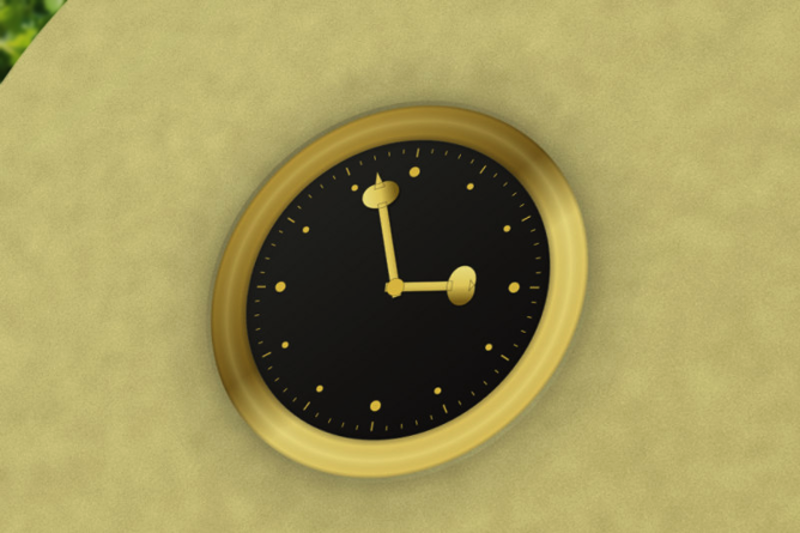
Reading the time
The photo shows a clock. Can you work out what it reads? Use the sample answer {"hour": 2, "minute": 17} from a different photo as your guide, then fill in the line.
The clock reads {"hour": 2, "minute": 57}
